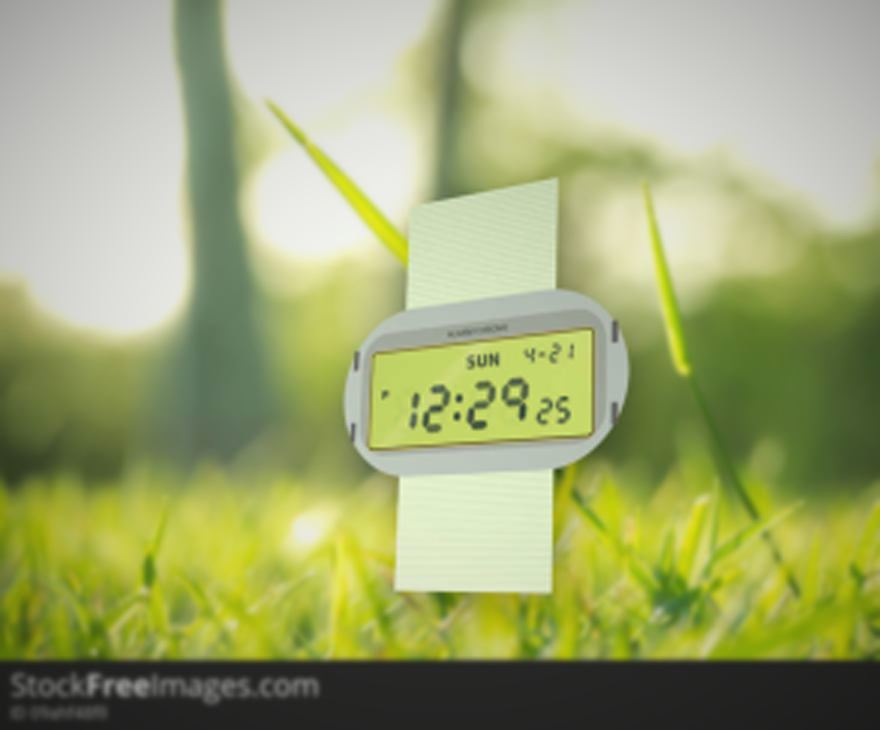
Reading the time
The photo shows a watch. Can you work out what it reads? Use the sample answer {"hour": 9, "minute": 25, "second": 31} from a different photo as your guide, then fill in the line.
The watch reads {"hour": 12, "minute": 29, "second": 25}
